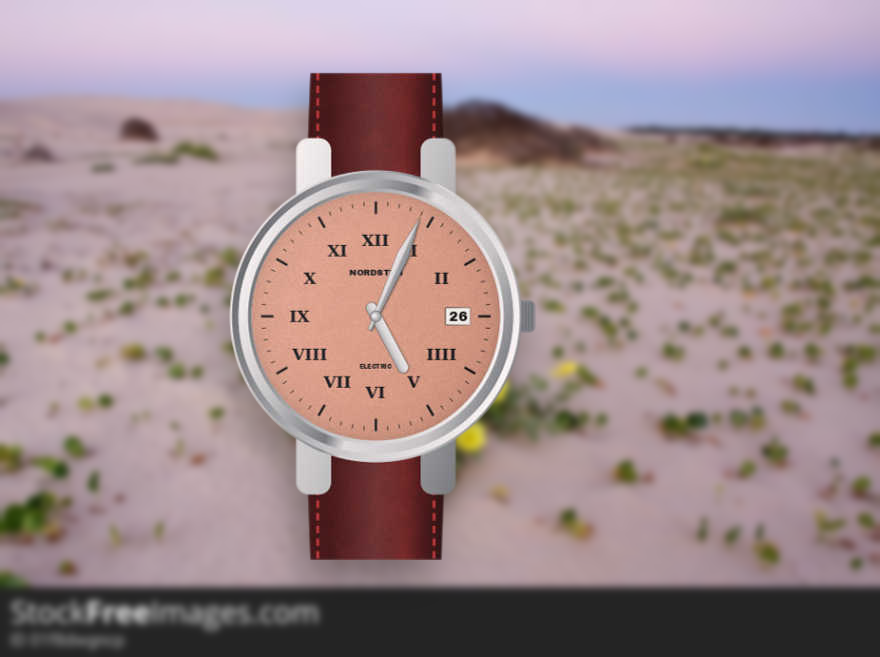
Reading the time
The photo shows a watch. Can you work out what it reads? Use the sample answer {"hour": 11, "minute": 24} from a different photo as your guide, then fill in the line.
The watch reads {"hour": 5, "minute": 4}
